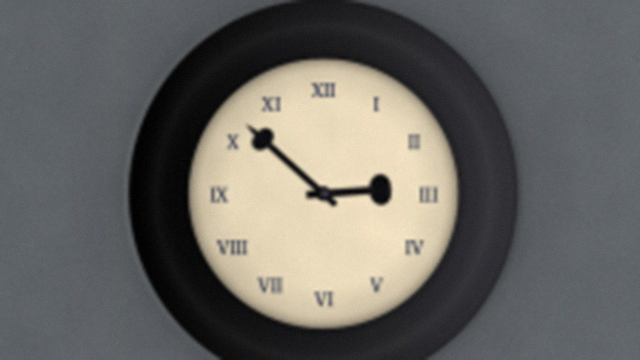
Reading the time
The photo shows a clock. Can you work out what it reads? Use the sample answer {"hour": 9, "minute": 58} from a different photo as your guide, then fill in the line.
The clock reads {"hour": 2, "minute": 52}
